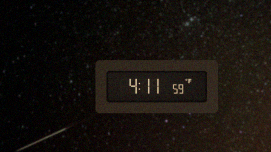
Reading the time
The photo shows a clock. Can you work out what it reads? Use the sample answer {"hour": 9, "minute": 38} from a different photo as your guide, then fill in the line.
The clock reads {"hour": 4, "minute": 11}
